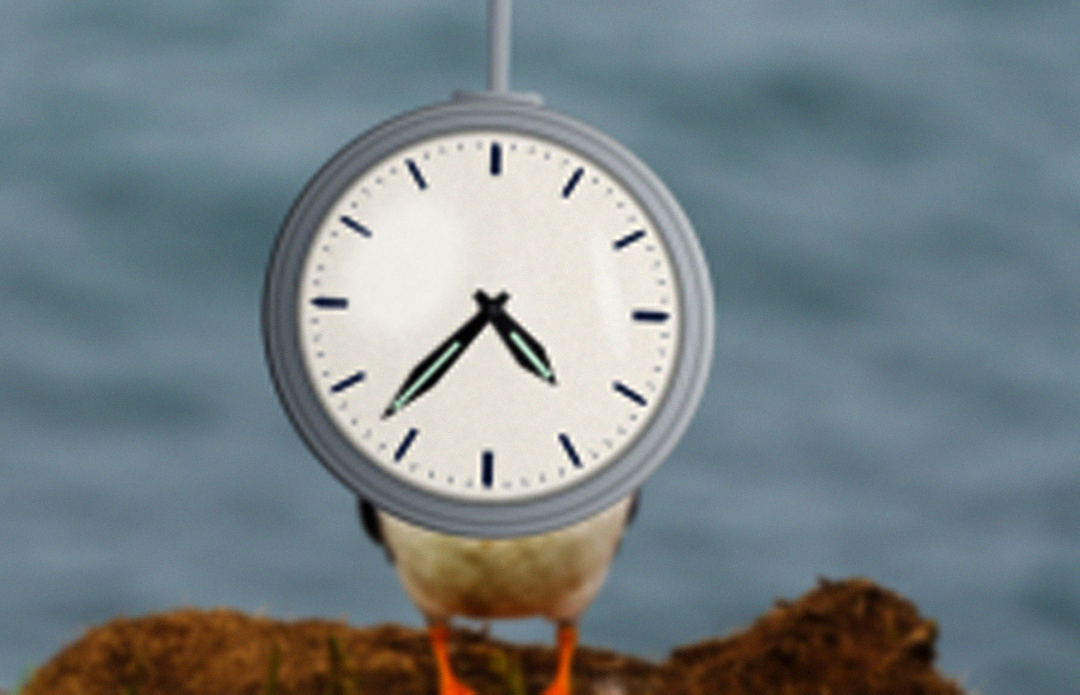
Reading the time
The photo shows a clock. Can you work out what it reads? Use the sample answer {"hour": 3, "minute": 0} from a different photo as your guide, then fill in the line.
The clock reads {"hour": 4, "minute": 37}
